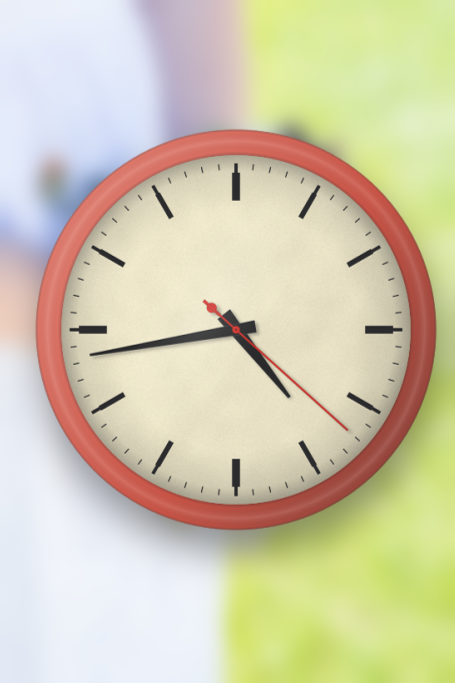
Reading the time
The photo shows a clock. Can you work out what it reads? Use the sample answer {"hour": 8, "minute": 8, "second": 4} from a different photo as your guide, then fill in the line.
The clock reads {"hour": 4, "minute": 43, "second": 22}
